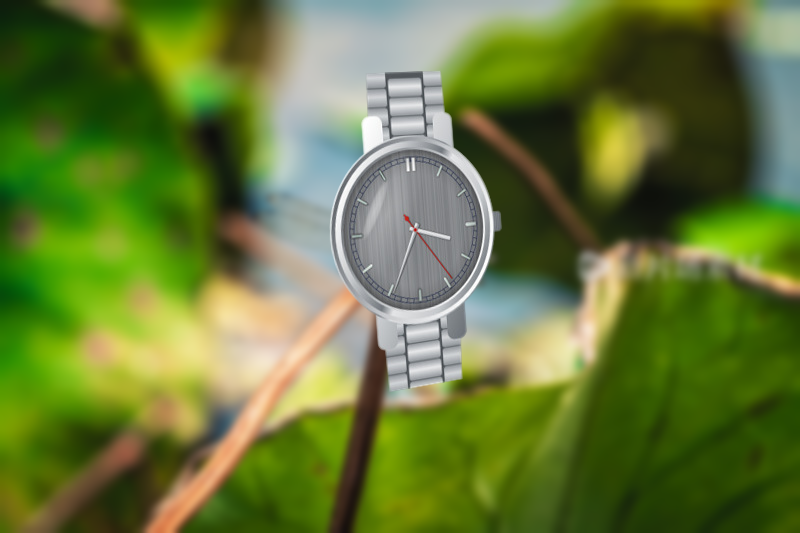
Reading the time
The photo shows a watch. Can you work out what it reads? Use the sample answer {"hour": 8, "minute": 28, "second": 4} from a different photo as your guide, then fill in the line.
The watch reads {"hour": 3, "minute": 34, "second": 24}
